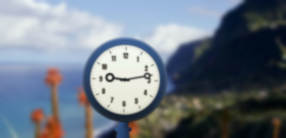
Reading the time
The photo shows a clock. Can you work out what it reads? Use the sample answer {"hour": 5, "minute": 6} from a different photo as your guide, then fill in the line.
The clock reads {"hour": 9, "minute": 13}
